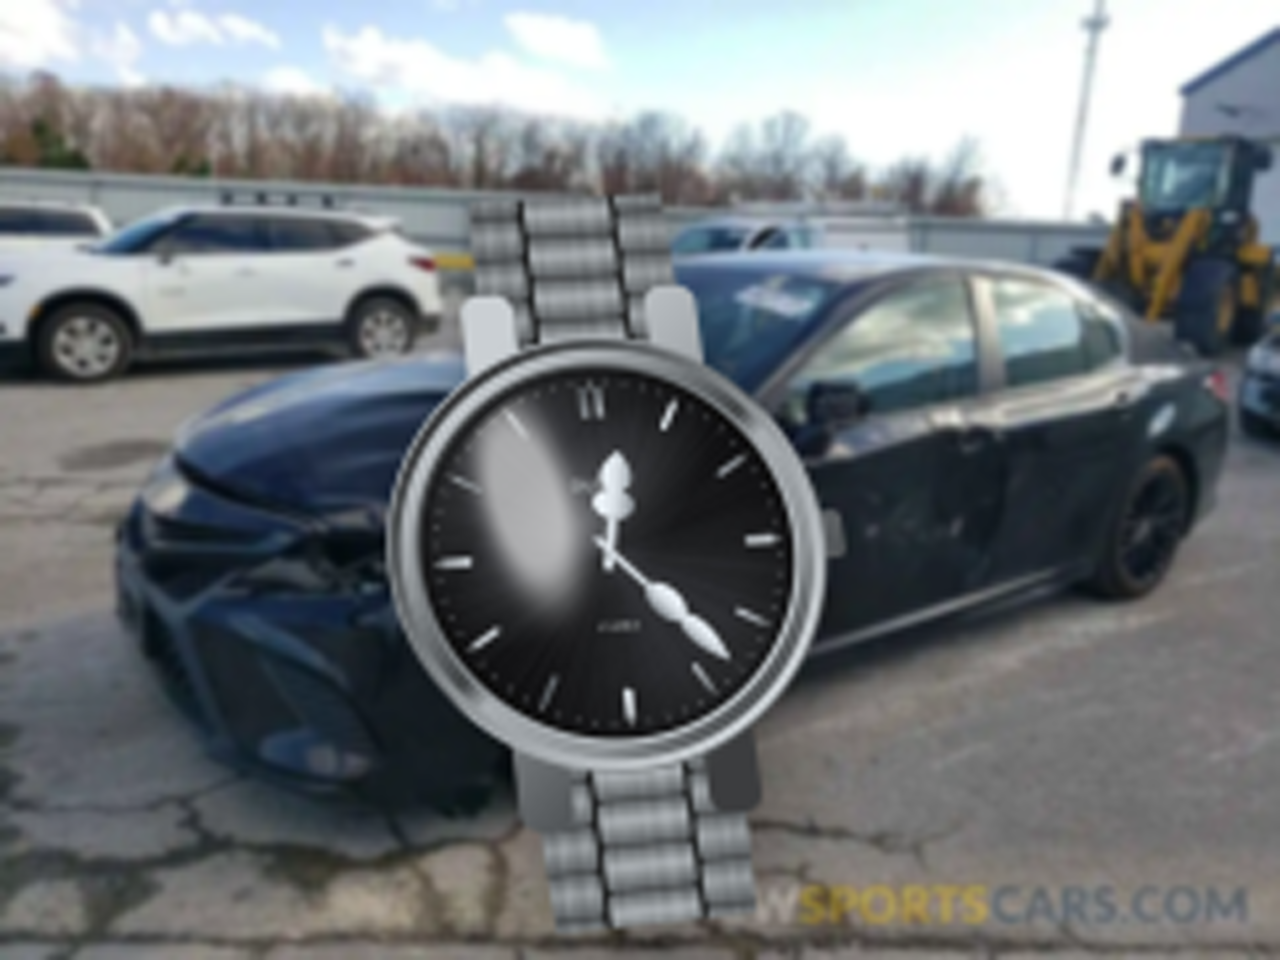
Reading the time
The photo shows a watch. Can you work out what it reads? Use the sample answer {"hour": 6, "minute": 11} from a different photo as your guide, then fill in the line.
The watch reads {"hour": 12, "minute": 23}
